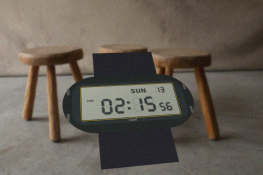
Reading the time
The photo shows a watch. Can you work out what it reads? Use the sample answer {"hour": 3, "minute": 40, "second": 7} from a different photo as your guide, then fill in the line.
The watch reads {"hour": 2, "minute": 15, "second": 56}
